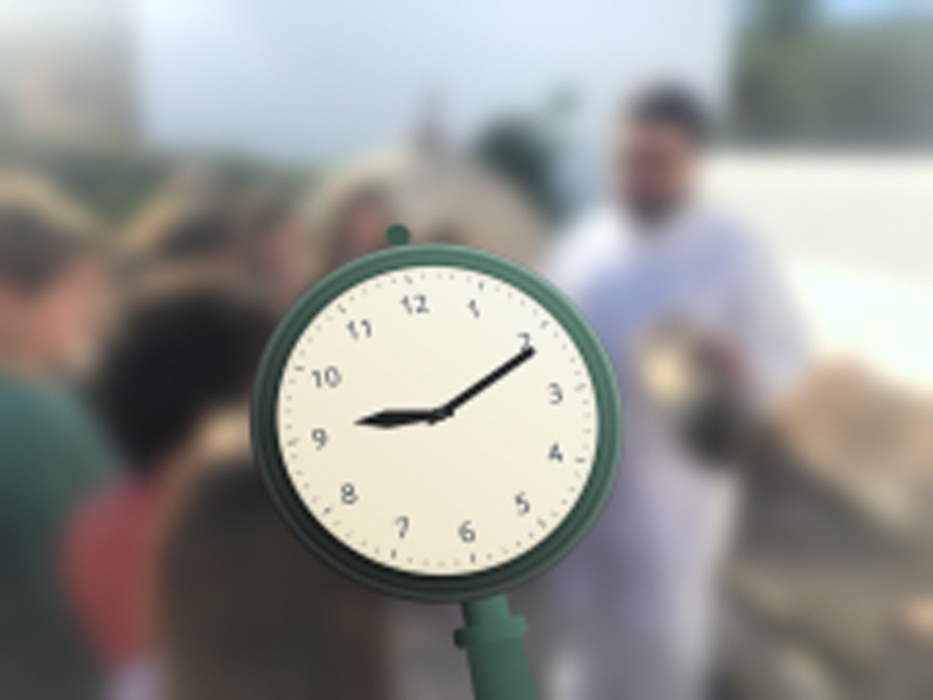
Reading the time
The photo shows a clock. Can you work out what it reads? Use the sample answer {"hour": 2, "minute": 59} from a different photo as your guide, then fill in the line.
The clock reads {"hour": 9, "minute": 11}
